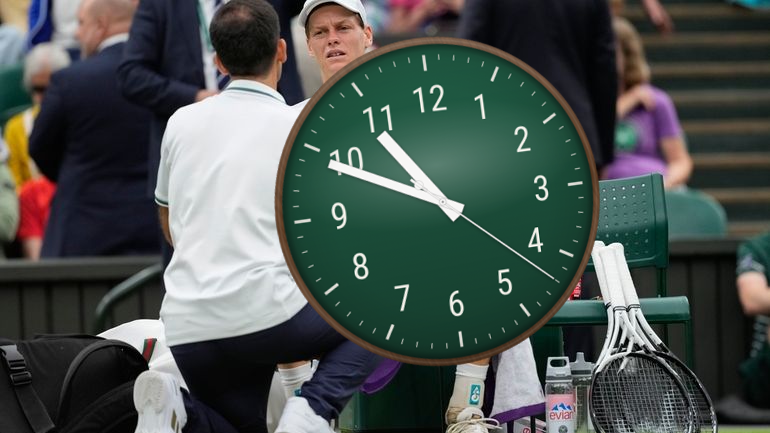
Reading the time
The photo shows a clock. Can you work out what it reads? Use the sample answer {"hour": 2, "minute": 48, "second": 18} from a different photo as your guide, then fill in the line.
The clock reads {"hour": 10, "minute": 49, "second": 22}
